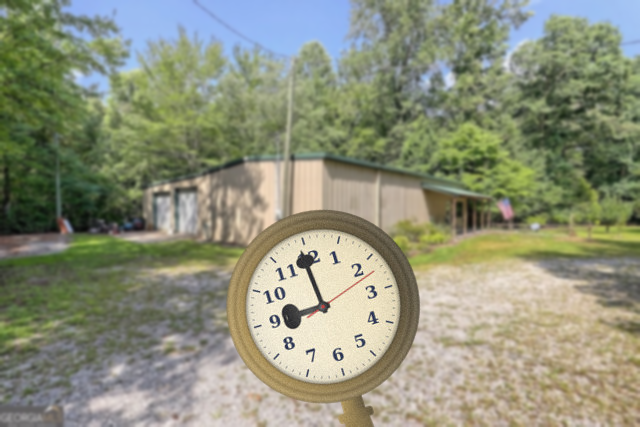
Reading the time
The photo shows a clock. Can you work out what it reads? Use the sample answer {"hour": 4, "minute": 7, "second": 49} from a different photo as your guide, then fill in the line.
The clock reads {"hour": 8, "minute": 59, "second": 12}
